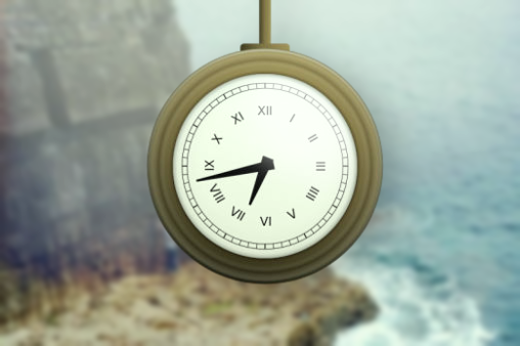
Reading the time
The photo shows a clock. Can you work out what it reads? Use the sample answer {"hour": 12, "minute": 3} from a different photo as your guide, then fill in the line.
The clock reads {"hour": 6, "minute": 43}
